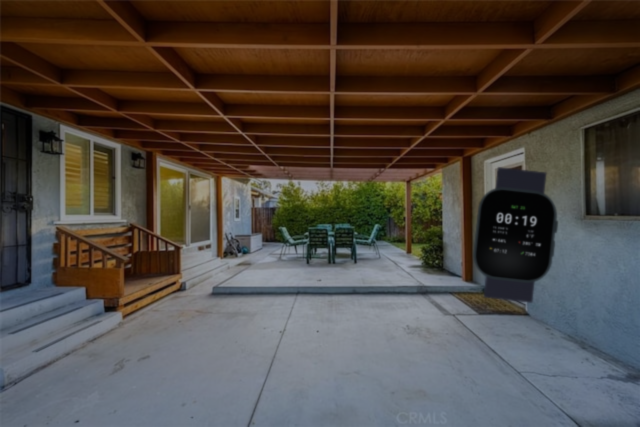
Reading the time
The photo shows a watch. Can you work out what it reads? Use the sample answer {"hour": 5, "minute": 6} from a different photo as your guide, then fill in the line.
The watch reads {"hour": 0, "minute": 19}
